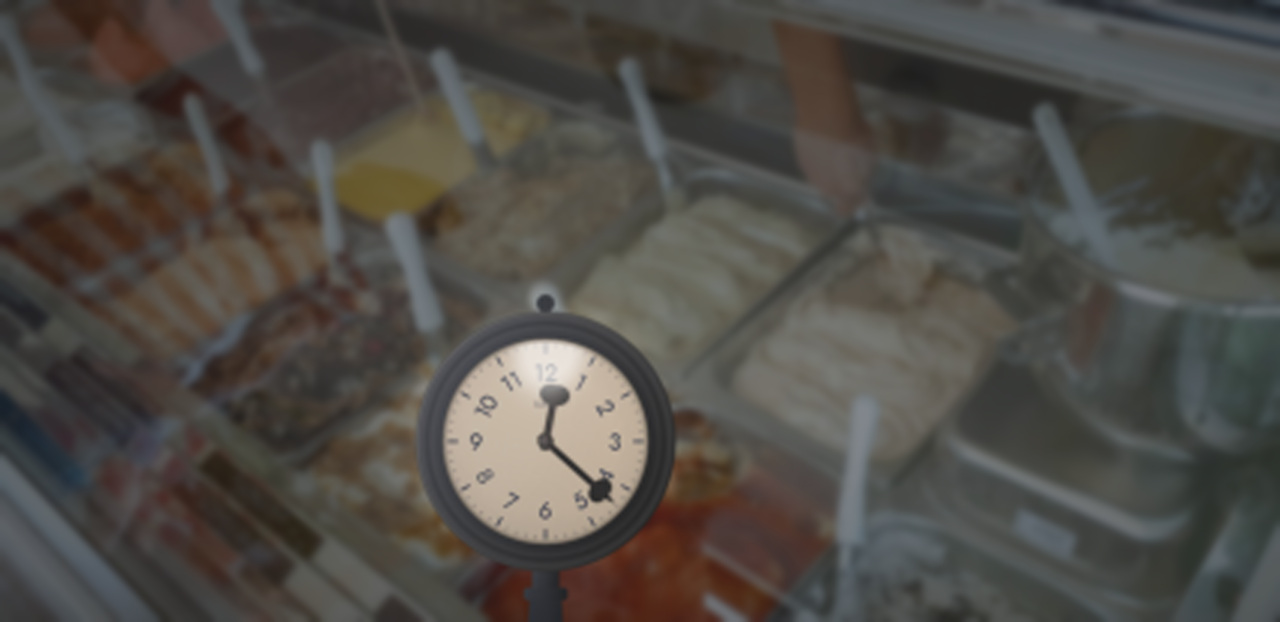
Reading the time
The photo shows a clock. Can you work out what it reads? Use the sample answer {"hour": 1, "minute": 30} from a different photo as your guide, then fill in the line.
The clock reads {"hour": 12, "minute": 22}
